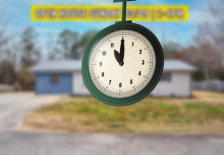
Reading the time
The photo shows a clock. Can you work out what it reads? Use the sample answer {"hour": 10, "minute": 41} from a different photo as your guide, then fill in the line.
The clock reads {"hour": 11, "minute": 0}
